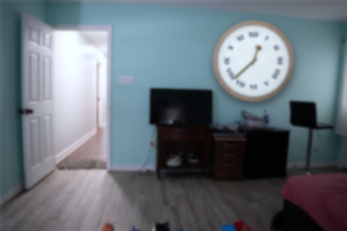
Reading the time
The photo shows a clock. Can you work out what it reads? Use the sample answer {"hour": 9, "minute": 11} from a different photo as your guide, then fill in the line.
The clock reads {"hour": 12, "minute": 38}
